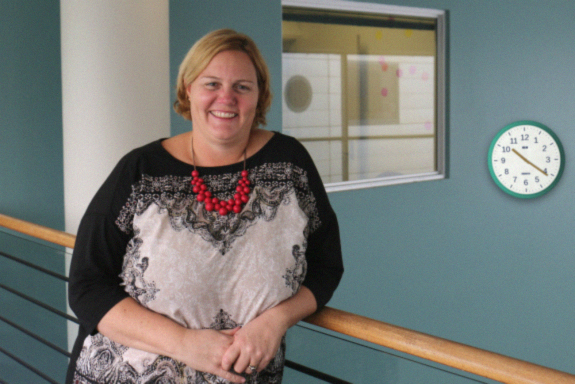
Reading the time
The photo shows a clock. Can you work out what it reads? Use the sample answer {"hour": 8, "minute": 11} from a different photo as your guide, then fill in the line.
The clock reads {"hour": 10, "minute": 21}
